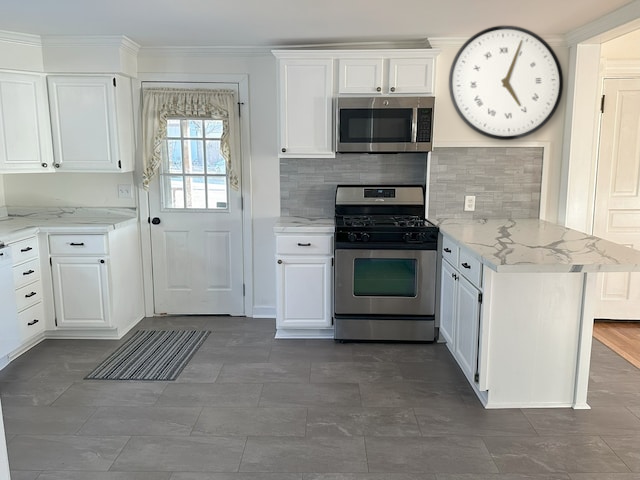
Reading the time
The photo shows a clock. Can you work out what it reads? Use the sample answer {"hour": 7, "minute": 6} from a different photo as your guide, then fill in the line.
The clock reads {"hour": 5, "minute": 4}
